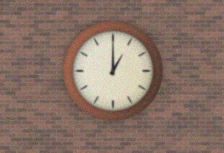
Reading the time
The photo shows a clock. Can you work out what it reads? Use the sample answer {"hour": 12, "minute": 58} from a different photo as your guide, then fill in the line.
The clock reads {"hour": 1, "minute": 0}
